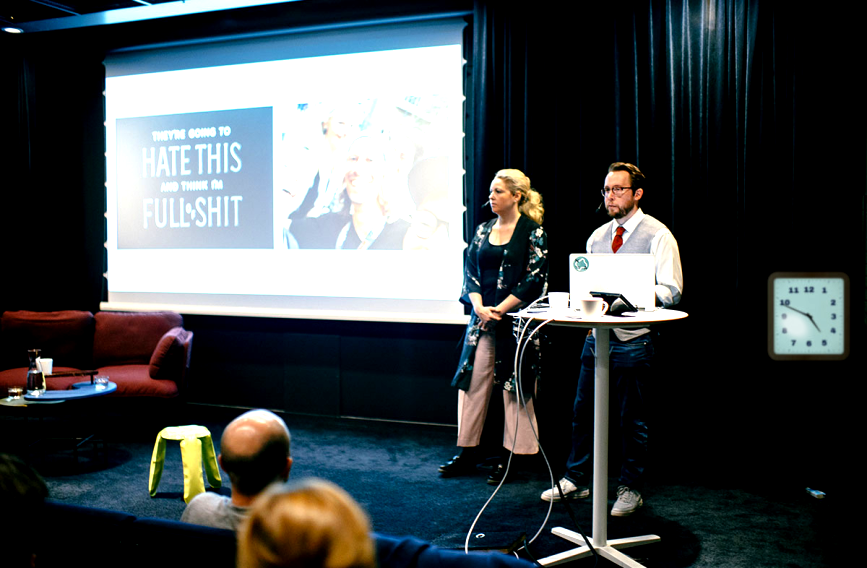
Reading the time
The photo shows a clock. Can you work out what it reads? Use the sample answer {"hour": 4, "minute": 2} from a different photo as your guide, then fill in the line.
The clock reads {"hour": 4, "minute": 49}
